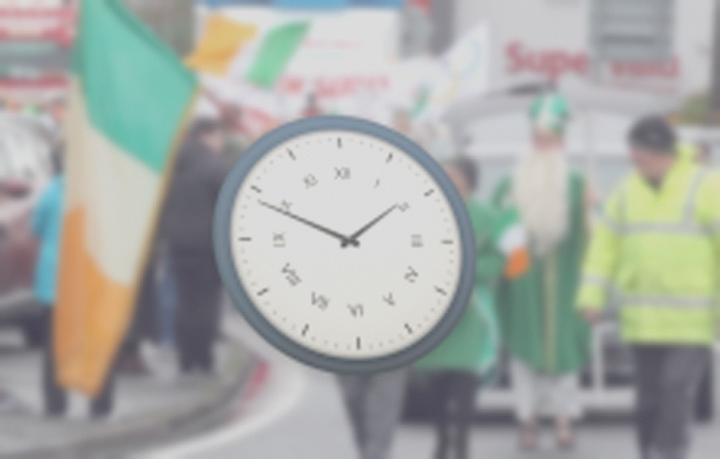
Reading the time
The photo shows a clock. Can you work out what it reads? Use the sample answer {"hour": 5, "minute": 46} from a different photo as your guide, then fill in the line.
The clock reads {"hour": 1, "minute": 49}
